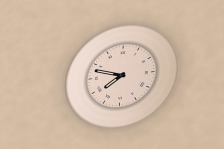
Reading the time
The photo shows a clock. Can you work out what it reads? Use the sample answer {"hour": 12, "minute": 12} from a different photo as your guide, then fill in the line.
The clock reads {"hour": 7, "minute": 48}
